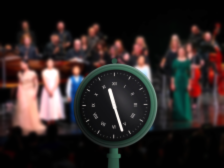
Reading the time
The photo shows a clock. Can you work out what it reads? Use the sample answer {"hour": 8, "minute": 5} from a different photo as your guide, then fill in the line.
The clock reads {"hour": 11, "minute": 27}
